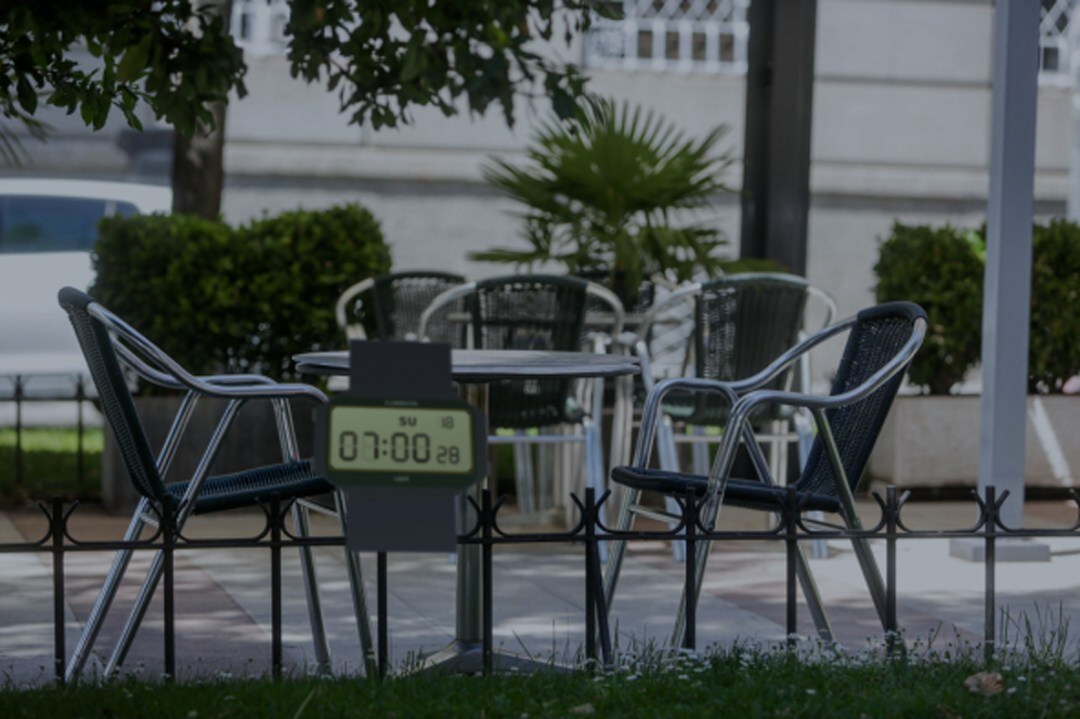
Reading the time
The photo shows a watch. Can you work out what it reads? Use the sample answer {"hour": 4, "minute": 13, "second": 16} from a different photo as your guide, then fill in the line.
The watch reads {"hour": 7, "minute": 0, "second": 28}
